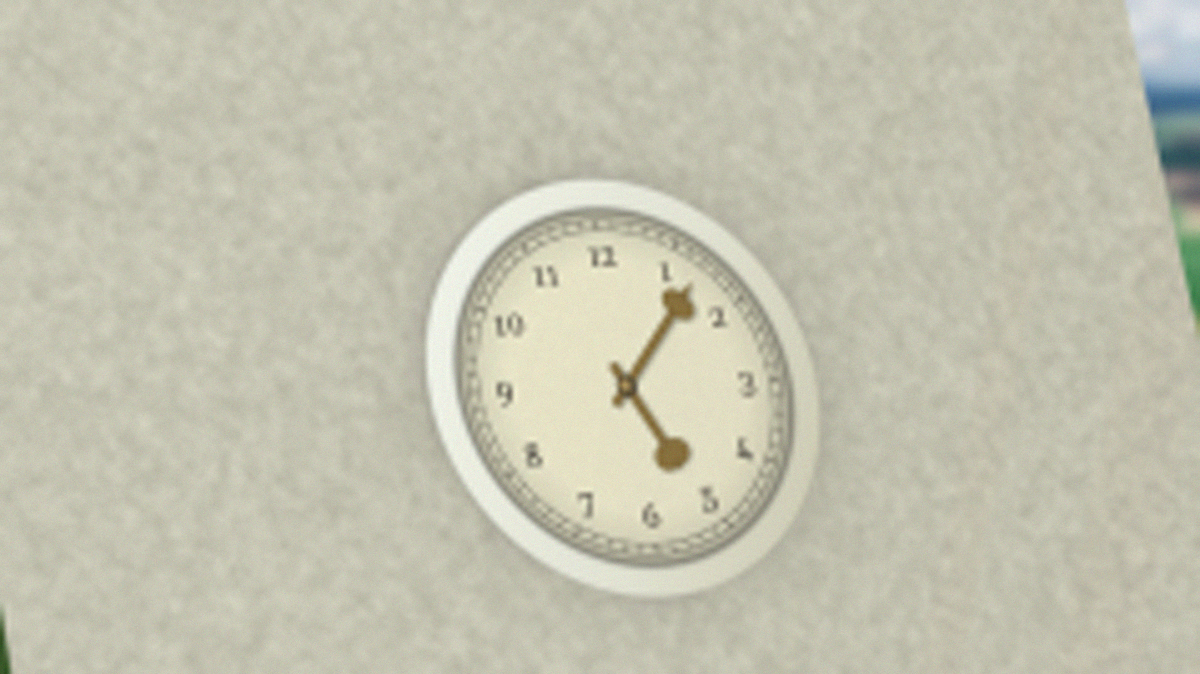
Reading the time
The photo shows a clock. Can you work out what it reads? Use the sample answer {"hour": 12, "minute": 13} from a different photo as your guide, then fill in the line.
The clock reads {"hour": 5, "minute": 7}
